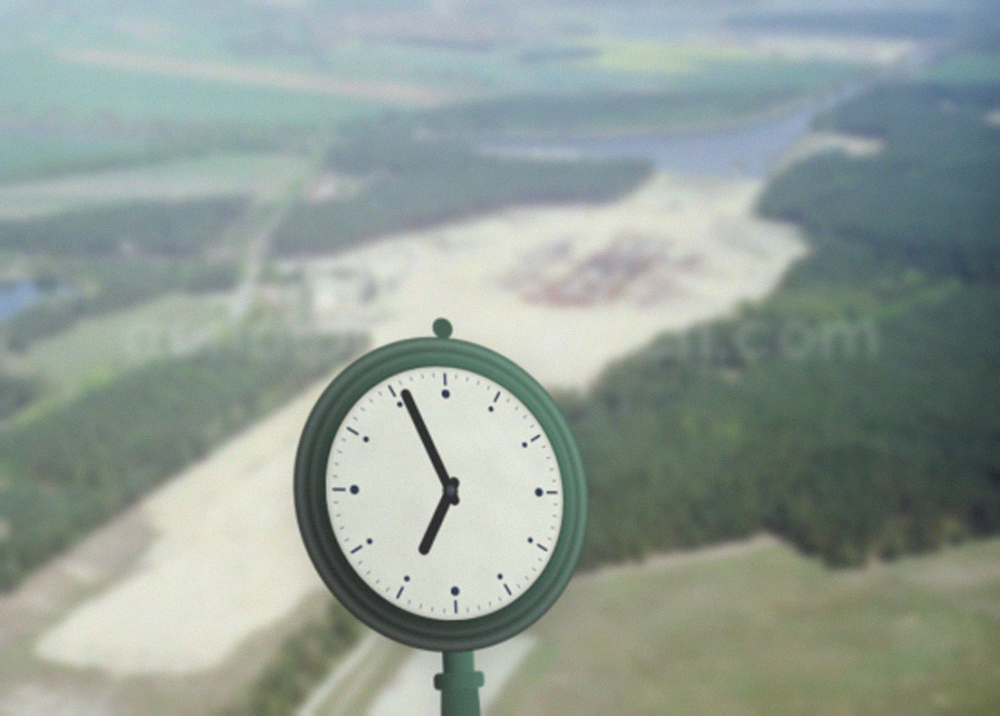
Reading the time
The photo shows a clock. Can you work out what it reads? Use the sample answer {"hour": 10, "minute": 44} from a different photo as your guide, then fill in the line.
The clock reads {"hour": 6, "minute": 56}
